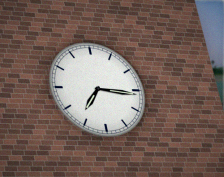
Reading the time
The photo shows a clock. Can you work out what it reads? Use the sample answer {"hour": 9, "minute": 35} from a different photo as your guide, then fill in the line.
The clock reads {"hour": 7, "minute": 16}
